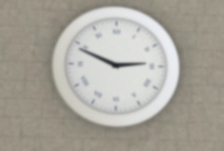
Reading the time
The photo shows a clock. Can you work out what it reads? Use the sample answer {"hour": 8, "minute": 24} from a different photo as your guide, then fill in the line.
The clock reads {"hour": 2, "minute": 49}
